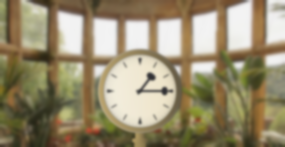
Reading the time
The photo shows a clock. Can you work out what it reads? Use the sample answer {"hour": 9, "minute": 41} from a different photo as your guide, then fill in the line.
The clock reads {"hour": 1, "minute": 15}
